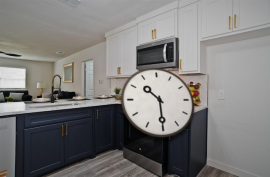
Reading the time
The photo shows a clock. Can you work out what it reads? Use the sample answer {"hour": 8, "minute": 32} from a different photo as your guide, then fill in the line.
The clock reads {"hour": 10, "minute": 30}
